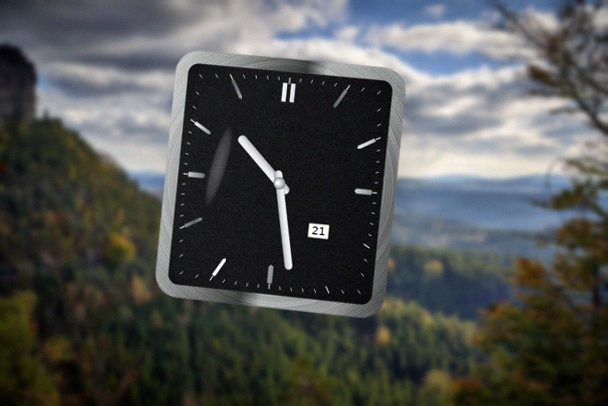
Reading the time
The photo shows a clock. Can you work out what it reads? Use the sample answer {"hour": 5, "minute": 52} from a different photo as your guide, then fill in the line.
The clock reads {"hour": 10, "minute": 28}
